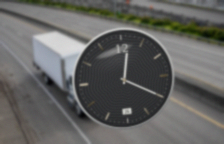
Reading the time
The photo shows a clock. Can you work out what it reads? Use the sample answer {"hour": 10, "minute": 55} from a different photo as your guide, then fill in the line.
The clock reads {"hour": 12, "minute": 20}
